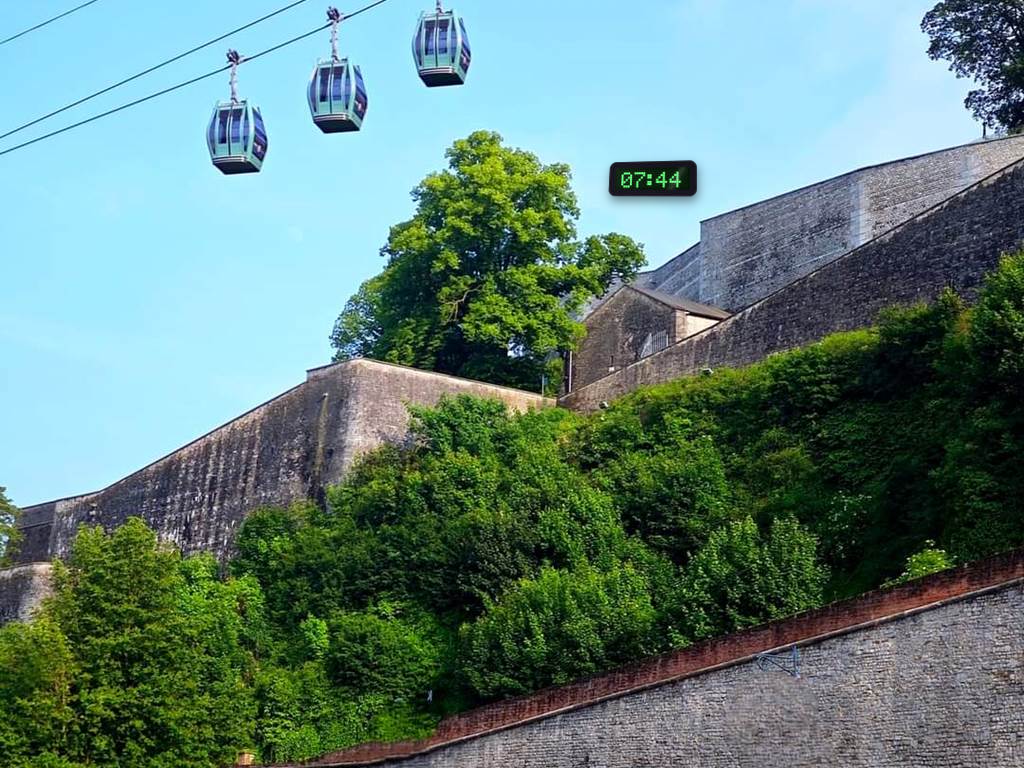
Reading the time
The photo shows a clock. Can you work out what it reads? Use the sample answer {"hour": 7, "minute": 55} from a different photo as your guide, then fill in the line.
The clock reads {"hour": 7, "minute": 44}
